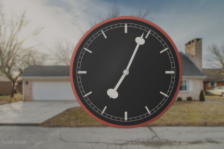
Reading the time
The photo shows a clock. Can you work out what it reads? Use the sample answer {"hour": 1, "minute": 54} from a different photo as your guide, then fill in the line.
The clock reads {"hour": 7, "minute": 4}
